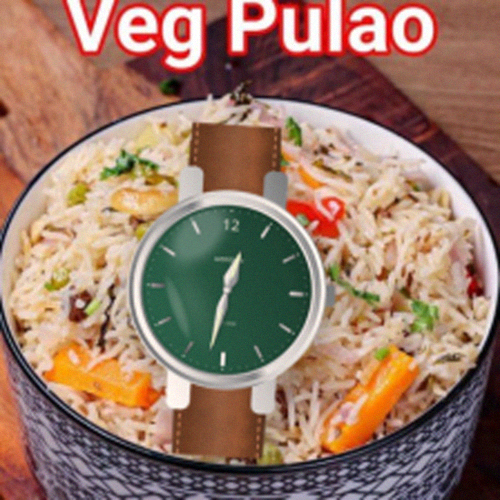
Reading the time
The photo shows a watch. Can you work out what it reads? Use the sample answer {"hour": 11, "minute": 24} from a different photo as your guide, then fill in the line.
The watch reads {"hour": 12, "minute": 32}
